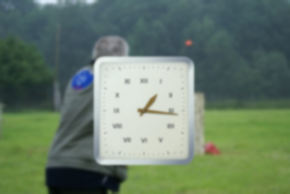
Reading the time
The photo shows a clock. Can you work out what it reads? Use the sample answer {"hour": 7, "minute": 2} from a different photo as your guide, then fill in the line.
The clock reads {"hour": 1, "minute": 16}
